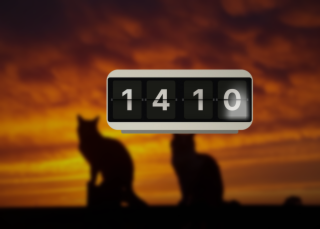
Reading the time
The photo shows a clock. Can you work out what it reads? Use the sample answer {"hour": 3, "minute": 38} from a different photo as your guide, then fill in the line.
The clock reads {"hour": 14, "minute": 10}
